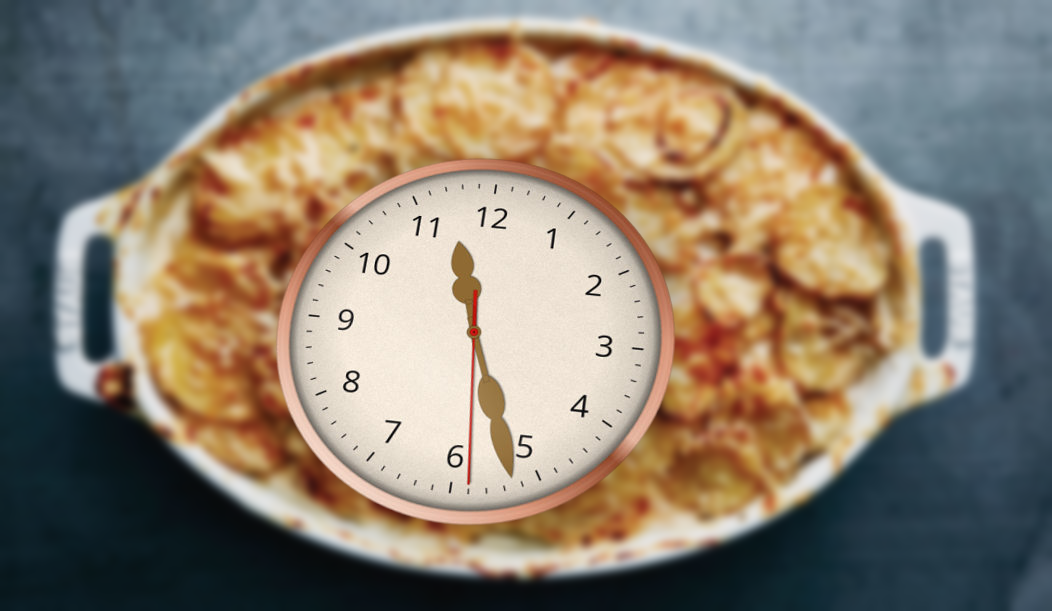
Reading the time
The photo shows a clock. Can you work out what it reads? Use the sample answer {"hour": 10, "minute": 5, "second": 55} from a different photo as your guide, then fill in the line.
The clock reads {"hour": 11, "minute": 26, "second": 29}
